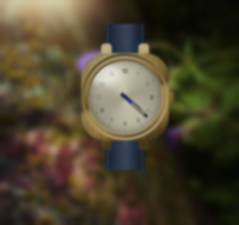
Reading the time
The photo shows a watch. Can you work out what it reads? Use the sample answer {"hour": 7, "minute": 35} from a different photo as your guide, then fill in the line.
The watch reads {"hour": 4, "minute": 22}
